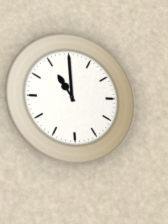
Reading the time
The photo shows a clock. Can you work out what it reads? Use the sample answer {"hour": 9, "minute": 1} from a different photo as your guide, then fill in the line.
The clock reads {"hour": 11, "minute": 0}
